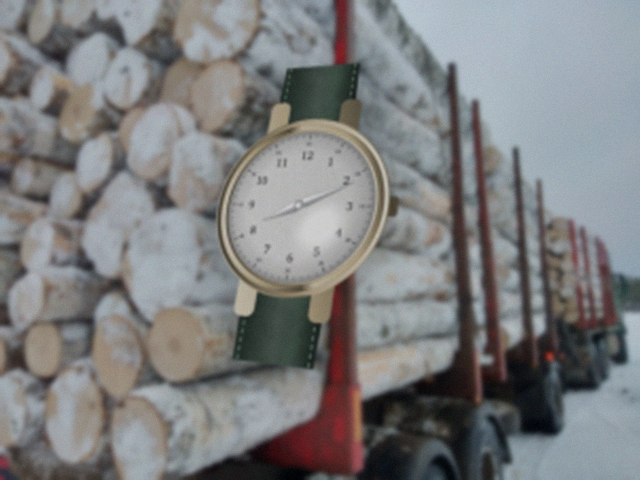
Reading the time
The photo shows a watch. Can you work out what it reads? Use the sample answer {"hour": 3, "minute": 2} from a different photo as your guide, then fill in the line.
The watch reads {"hour": 8, "minute": 11}
